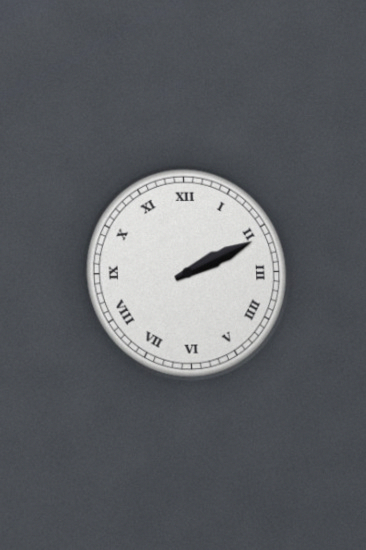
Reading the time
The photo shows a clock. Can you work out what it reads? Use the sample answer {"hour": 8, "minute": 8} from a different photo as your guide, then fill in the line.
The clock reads {"hour": 2, "minute": 11}
